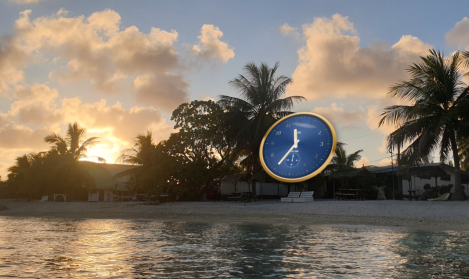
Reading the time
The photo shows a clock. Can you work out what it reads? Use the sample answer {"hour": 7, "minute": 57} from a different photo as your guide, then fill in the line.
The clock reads {"hour": 11, "minute": 35}
